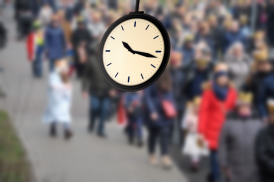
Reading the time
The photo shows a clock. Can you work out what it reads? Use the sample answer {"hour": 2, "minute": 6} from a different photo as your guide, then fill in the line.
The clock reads {"hour": 10, "minute": 17}
